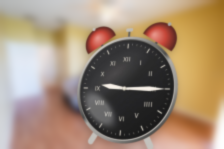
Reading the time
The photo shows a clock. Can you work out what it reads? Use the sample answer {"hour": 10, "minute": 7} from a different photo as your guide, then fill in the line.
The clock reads {"hour": 9, "minute": 15}
